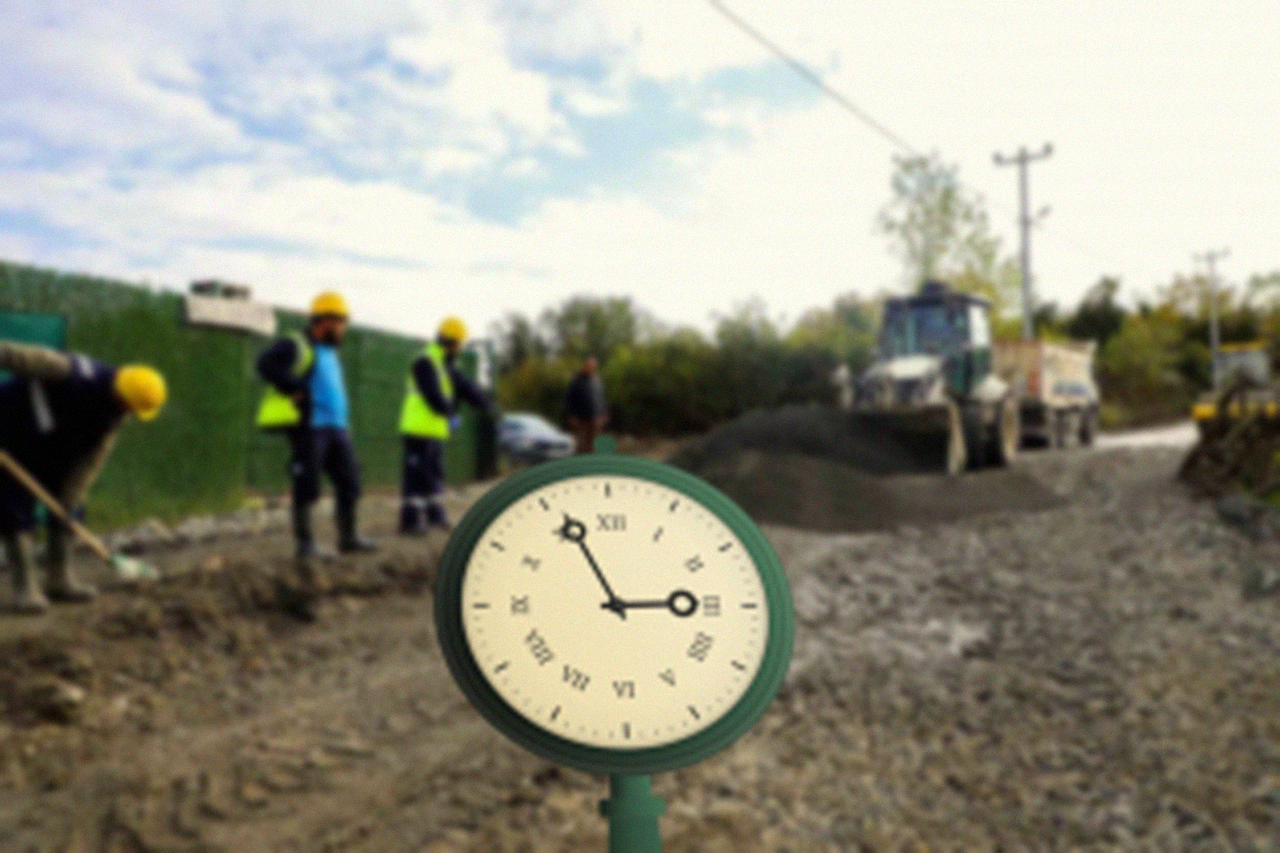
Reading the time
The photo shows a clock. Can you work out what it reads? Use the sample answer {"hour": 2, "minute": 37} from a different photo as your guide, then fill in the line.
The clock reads {"hour": 2, "minute": 56}
